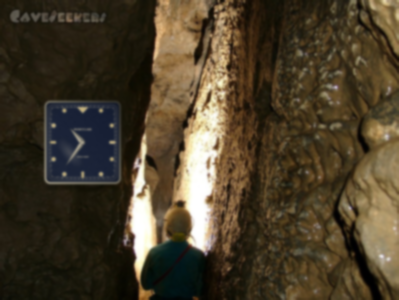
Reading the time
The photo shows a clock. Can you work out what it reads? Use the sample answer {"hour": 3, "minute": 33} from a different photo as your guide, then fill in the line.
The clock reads {"hour": 10, "minute": 36}
